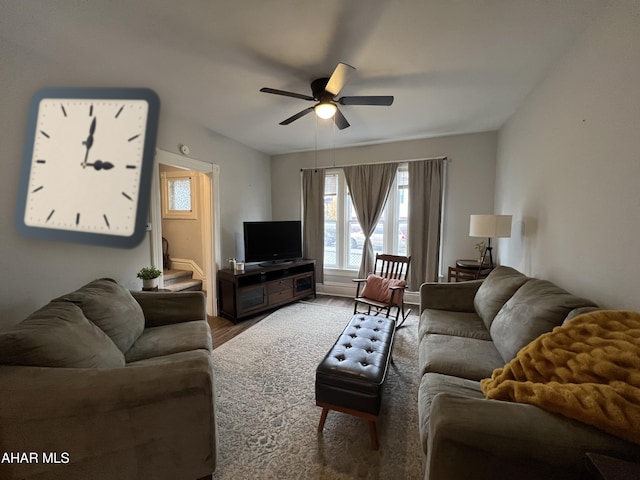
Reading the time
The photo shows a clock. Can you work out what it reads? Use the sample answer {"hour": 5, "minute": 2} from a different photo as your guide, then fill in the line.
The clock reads {"hour": 3, "minute": 1}
